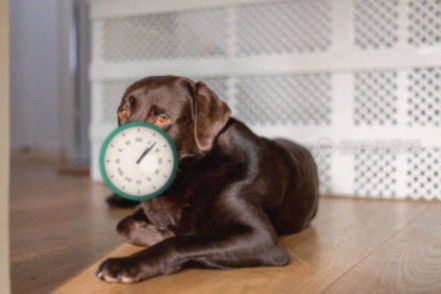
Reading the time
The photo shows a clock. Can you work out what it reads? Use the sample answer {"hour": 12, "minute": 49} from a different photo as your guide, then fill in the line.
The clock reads {"hour": 1, "minute": 7}
